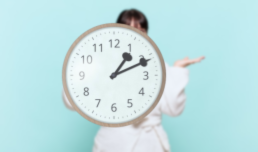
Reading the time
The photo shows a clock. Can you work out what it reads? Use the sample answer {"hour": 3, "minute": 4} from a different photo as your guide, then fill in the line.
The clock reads {"hour": 1, "minute": 11}
